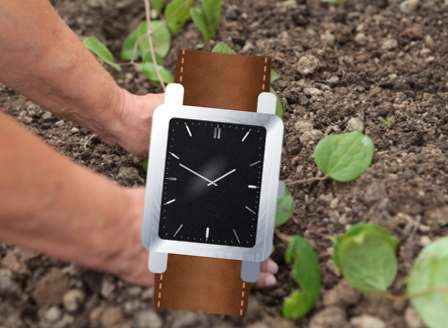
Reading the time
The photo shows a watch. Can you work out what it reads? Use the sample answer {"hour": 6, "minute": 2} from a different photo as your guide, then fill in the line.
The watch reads {"hour": 1, "minute": 49}
